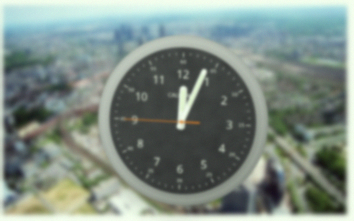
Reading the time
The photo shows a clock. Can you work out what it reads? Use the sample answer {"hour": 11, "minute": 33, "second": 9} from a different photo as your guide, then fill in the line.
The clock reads {"hour": 12, "minute": 3, "second": 45}
